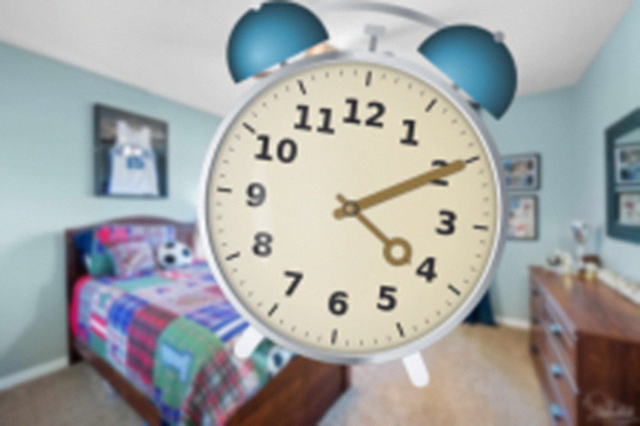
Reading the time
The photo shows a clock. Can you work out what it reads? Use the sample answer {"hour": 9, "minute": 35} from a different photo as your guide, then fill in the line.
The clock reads {"hour": 4, "minute": 10}
